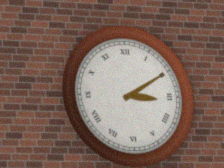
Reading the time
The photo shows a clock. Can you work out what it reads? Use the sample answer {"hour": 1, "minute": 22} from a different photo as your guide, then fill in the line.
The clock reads {"hour": 3, "minute": 10}
